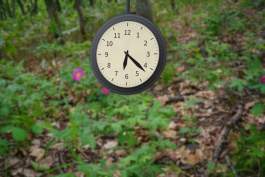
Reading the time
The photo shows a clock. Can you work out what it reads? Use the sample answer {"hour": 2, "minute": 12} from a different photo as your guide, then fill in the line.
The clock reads {"hour": 6, "minute": 22}
